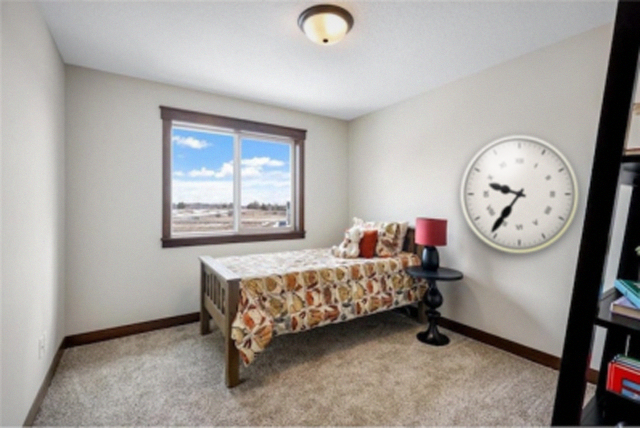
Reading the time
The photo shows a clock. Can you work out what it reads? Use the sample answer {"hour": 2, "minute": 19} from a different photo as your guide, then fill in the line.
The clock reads {"hour": 9, "minute": 36}
